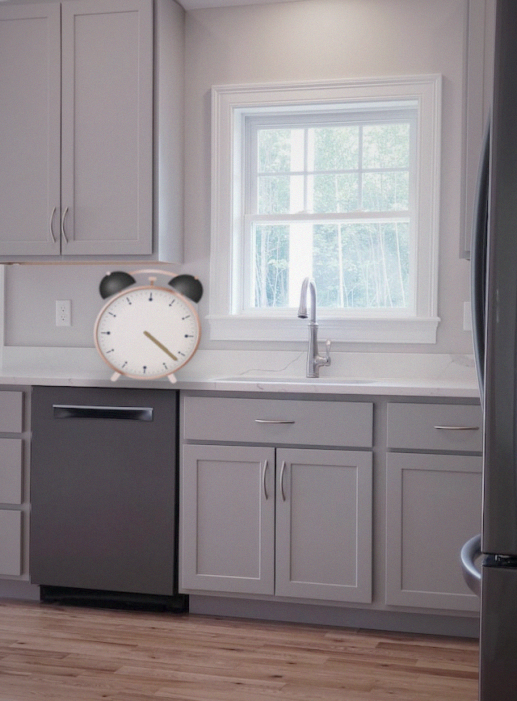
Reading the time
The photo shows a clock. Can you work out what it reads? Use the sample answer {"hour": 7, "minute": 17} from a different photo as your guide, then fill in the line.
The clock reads {"hour": 4, "minute": 22}
